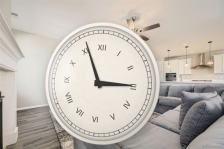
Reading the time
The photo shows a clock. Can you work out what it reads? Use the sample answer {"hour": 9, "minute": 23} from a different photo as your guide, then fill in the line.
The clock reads {"hour": 2, "minute": 56}
